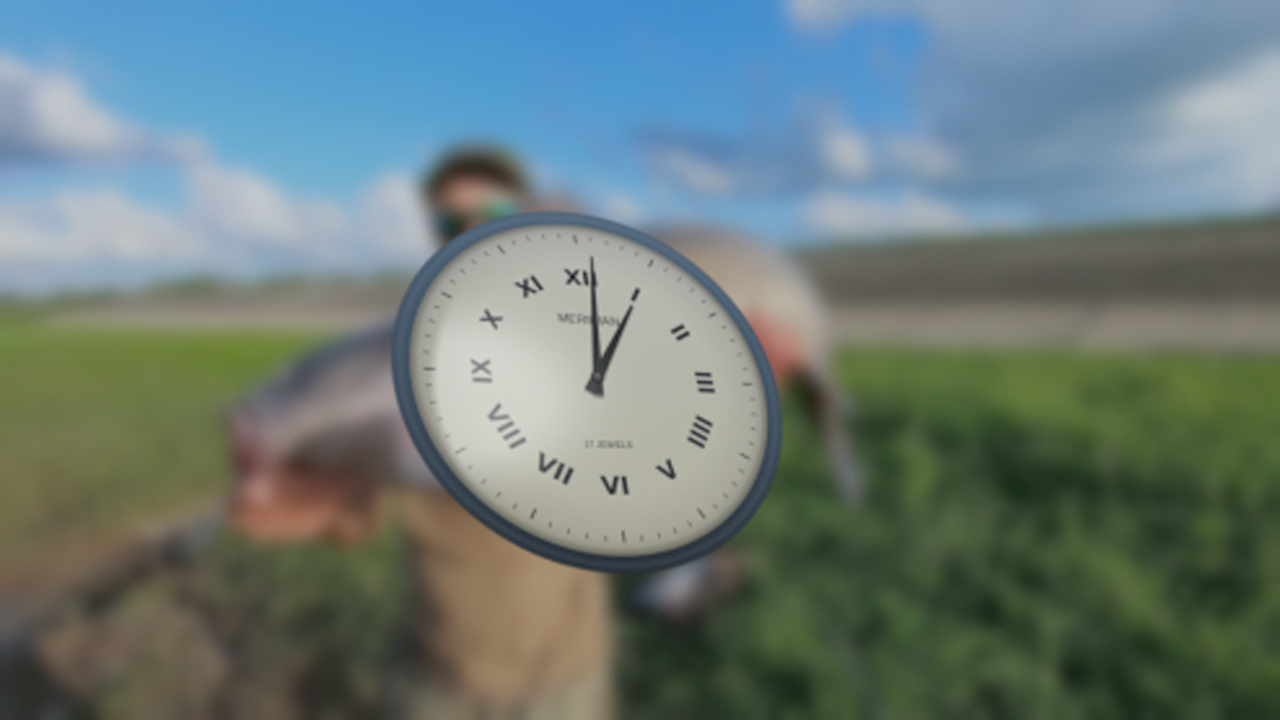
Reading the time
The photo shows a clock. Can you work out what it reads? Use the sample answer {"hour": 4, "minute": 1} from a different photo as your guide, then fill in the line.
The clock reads {"hour": 1, "minute": 1}
